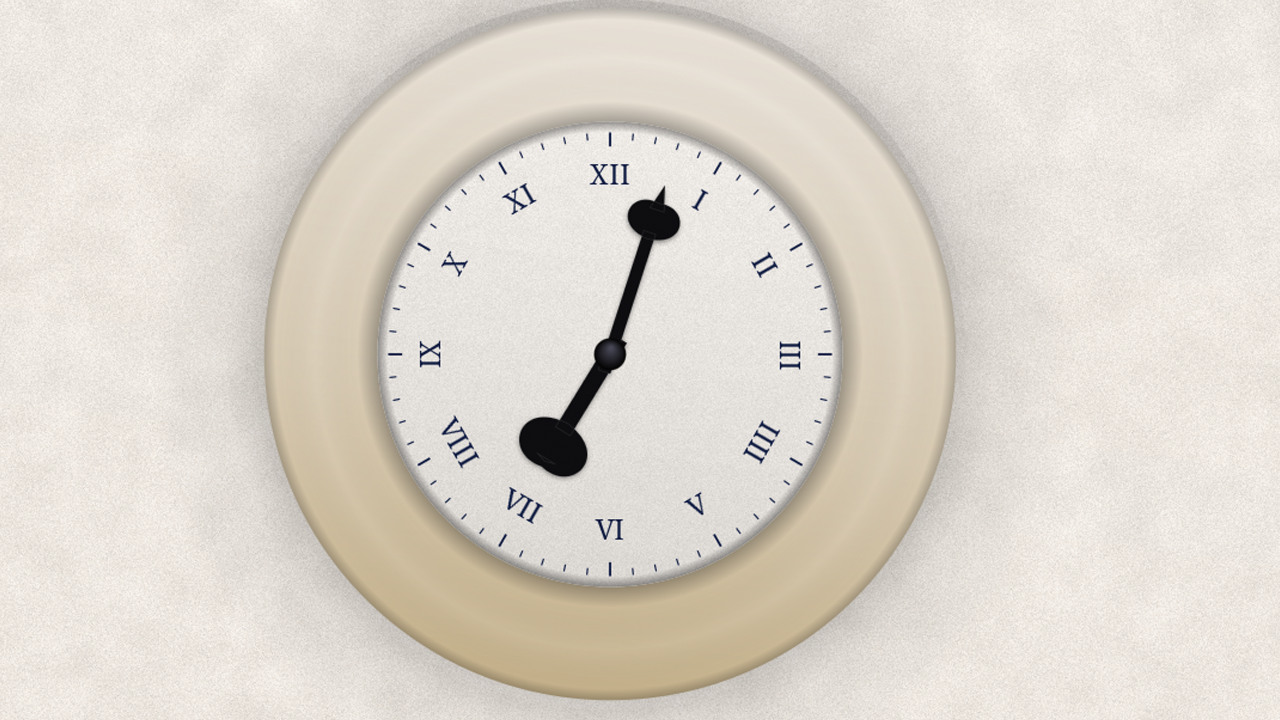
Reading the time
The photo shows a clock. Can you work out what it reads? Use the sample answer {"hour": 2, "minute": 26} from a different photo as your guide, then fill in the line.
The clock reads {"hour": 7, "minute": 3}
